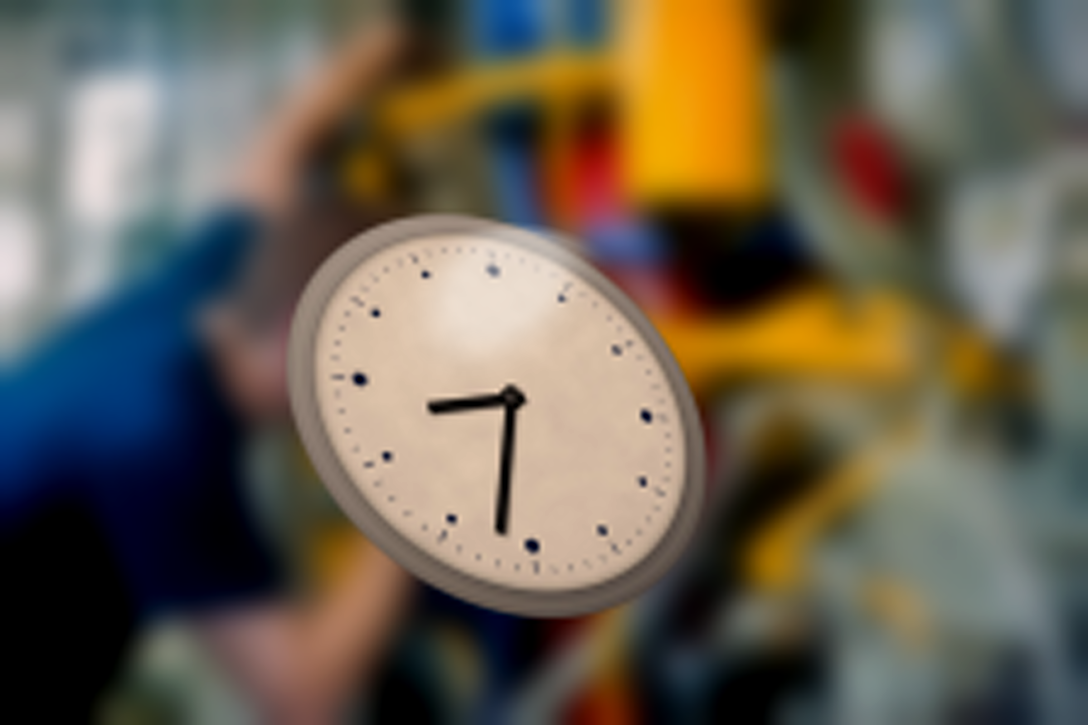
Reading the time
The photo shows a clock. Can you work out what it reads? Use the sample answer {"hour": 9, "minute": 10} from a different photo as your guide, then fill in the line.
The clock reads {"hour": 8, "minute": 32}
